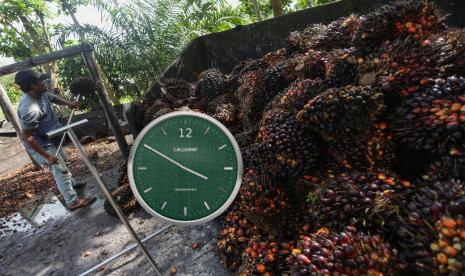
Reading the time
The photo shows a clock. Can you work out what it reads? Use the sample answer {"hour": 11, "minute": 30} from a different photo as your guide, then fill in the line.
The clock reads {"hour": 3, "minute": 50}
